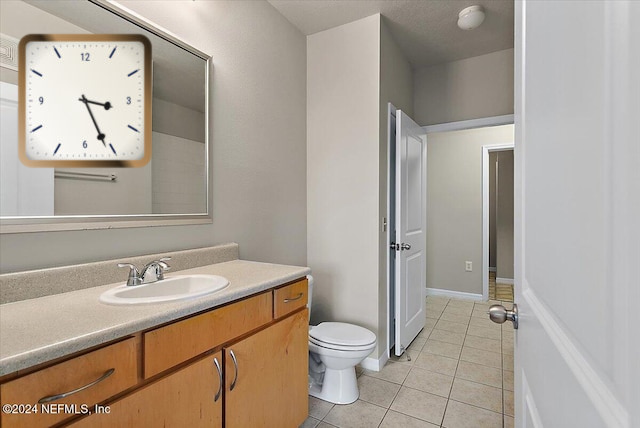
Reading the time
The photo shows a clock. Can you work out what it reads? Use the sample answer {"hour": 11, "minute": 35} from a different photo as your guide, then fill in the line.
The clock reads {"hour": 3, "minute": 26}
